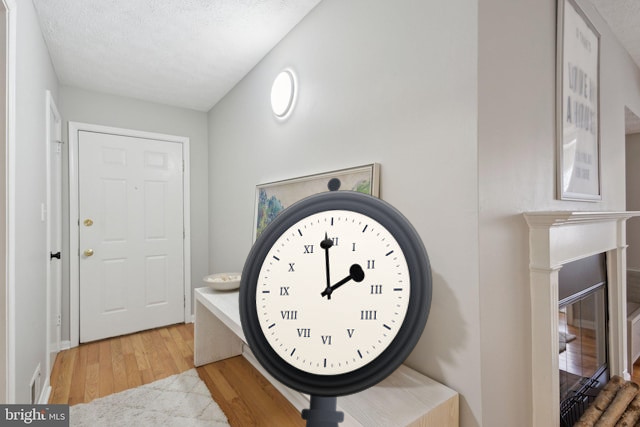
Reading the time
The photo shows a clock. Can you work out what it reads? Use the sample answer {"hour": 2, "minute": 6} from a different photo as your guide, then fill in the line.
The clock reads {"hour": 1, "minute": 59}
